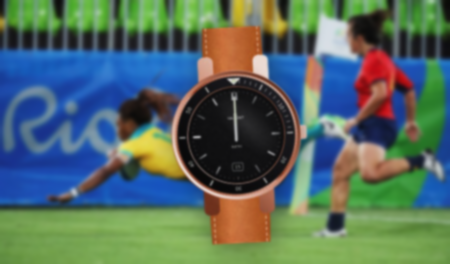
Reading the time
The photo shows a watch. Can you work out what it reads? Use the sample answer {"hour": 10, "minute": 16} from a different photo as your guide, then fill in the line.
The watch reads {"hour": 12, "minute": 0}
